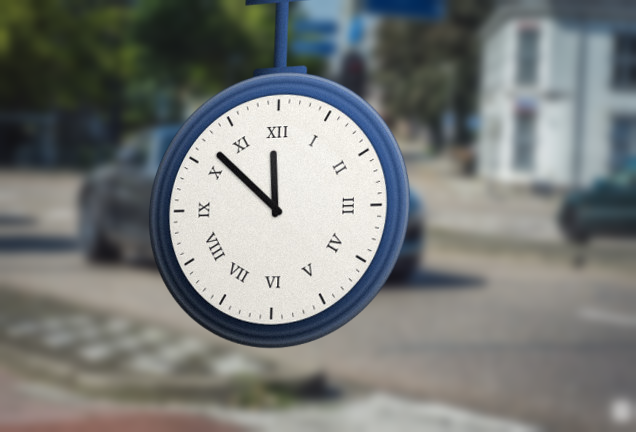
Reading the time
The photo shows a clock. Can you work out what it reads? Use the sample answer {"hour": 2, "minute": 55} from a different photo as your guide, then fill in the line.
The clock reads {"hour": 11, "minute": 52}
